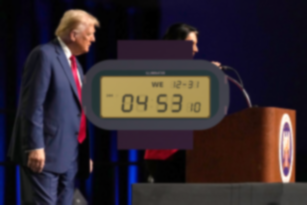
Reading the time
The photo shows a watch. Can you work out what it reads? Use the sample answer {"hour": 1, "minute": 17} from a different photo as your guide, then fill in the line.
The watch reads {"hour": 4, "minute": 53}
